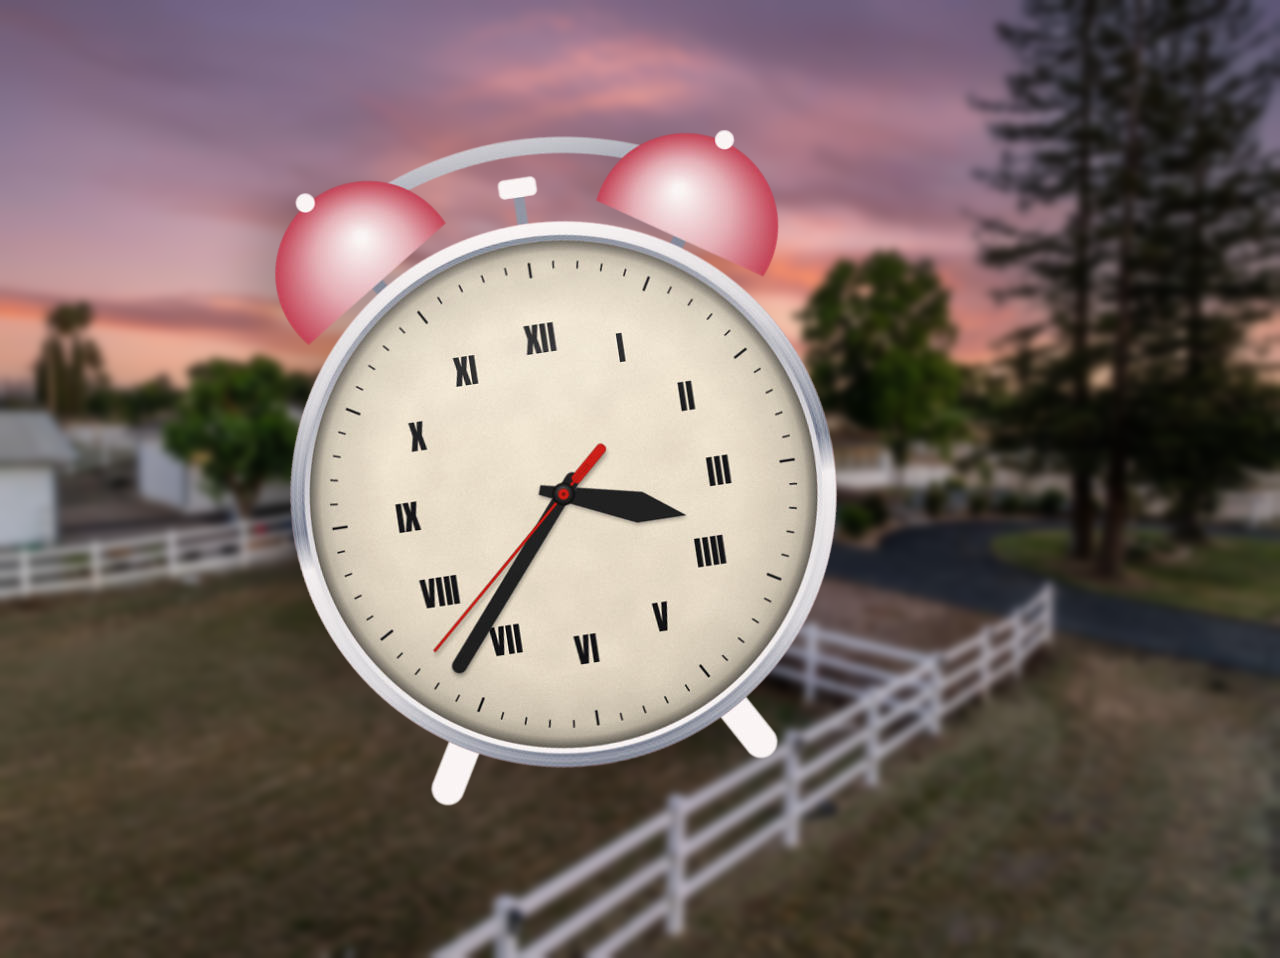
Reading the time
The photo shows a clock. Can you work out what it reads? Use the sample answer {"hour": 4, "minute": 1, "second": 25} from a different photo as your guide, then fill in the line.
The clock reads {"hour": 3, "minute": 36, "second": 38}
